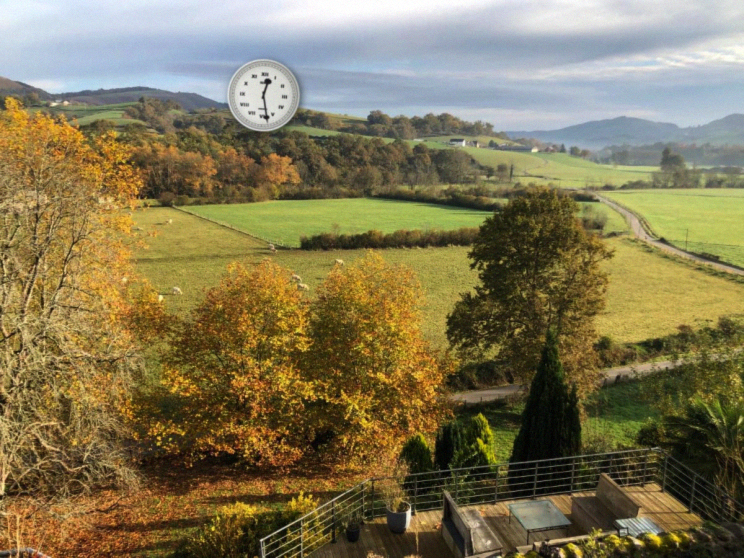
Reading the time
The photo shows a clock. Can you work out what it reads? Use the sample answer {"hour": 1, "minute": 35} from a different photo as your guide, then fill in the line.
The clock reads {"hour": 12, "minute": 28}
